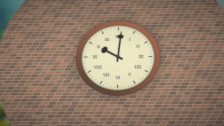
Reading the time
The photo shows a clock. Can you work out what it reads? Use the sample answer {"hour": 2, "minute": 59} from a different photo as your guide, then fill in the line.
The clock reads {"hour": 10, "minute": 1}
